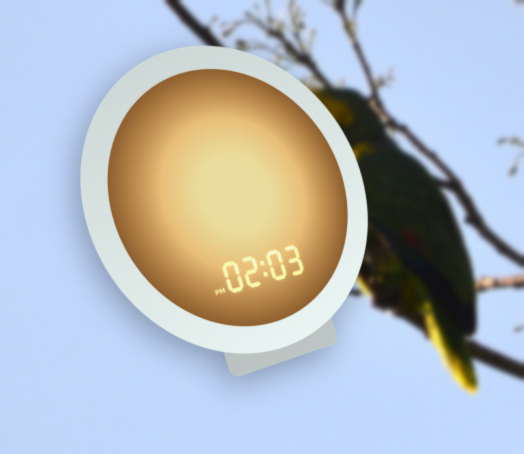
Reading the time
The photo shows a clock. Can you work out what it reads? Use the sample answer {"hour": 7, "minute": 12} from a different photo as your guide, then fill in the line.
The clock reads {"hour": 2, "minute": 3}
